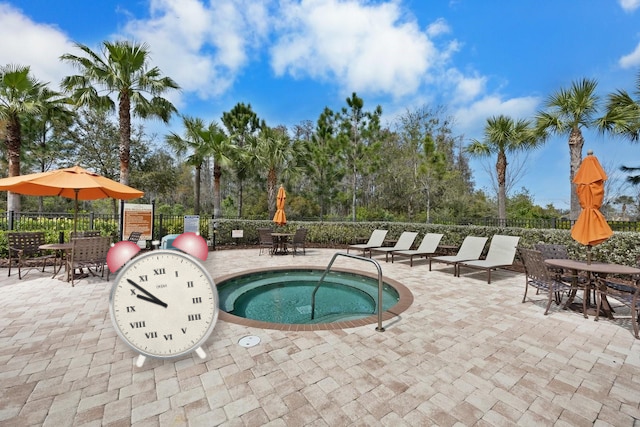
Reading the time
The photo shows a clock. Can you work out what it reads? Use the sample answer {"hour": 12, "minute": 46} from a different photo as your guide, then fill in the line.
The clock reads {"hour": 9, "minute": 52}
